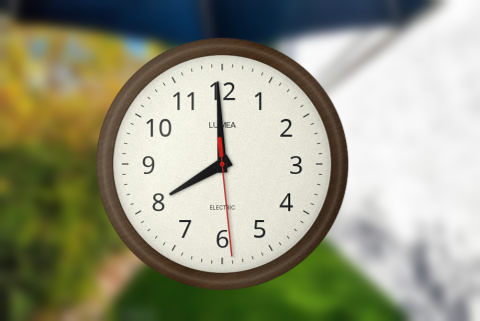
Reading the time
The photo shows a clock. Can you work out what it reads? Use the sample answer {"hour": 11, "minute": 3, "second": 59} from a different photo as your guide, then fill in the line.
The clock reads {"hour": 7, "minute": 59, "second": 29}
